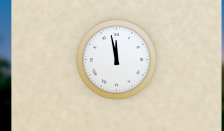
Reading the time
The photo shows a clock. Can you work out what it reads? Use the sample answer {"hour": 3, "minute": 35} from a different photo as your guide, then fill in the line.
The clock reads {"hour": 11, "minute": 58}
